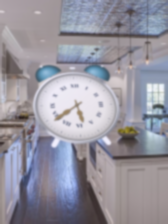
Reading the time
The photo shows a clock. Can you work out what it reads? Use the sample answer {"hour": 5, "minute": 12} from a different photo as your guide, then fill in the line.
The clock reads {"hour": 5, "minute": 39}
